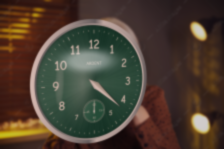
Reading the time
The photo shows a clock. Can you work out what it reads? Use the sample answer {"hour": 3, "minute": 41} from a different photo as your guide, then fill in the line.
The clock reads {"hour": 4, "minute": 22}
